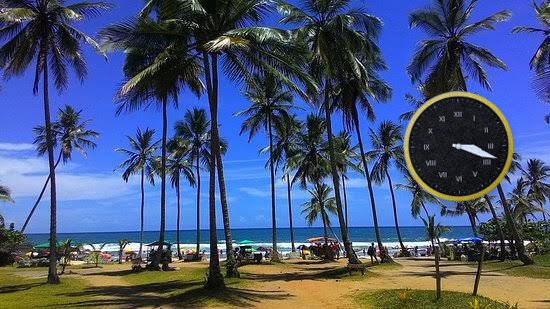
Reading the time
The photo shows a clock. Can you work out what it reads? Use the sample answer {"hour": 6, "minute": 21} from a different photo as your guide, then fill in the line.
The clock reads {"hour": 3, "minute": 18}
